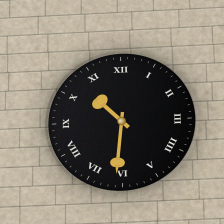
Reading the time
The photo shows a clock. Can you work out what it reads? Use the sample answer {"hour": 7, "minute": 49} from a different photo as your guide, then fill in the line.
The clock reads {"hour": 10, "minute": 31}
